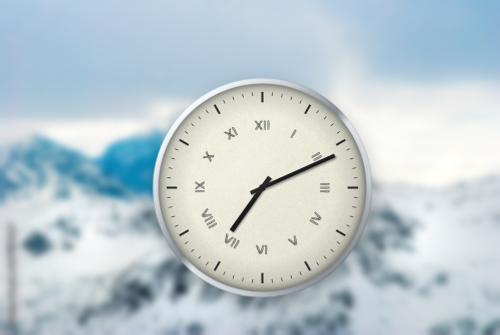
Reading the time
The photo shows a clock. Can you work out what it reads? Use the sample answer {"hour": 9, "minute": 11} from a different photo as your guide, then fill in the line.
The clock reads {"hour": 7, "minute": 11}
